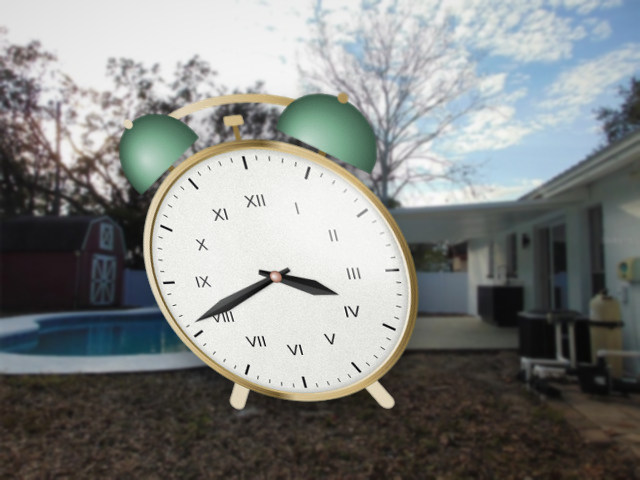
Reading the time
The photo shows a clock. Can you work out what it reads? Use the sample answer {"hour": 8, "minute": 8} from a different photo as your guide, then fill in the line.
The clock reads {"hour": 3, "minute": 41}
